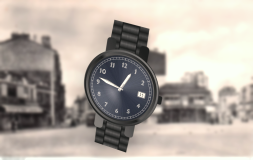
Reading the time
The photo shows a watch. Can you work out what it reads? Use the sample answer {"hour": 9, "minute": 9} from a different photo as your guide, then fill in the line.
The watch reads {"hour": 12, "minute": 47}
